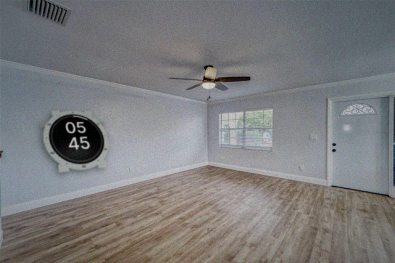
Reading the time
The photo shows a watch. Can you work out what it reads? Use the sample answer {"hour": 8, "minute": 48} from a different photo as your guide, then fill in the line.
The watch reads {"hour": 5, "minute": 45}
